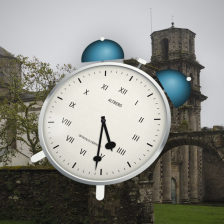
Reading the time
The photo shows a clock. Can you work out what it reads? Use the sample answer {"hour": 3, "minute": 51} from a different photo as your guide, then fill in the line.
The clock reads {"hour": 4, "minute": 26}
